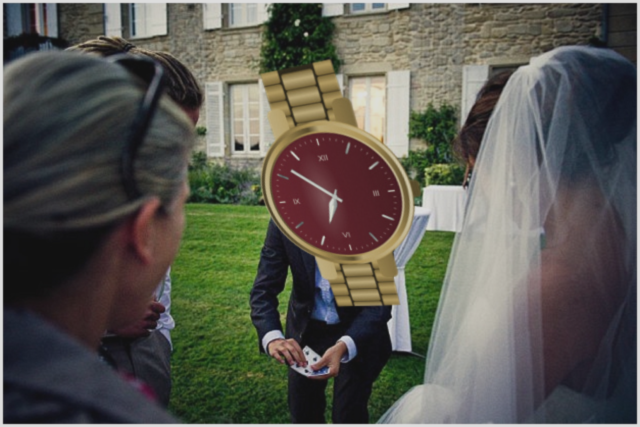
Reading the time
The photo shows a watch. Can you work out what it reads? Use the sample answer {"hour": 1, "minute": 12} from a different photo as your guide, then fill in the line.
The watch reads {"hour": 6, "minute": 52}
